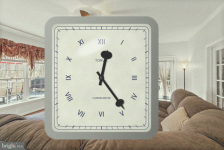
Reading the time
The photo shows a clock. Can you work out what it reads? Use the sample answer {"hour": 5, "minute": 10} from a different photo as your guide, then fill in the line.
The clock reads {"hour": 12, "minute": 24}
